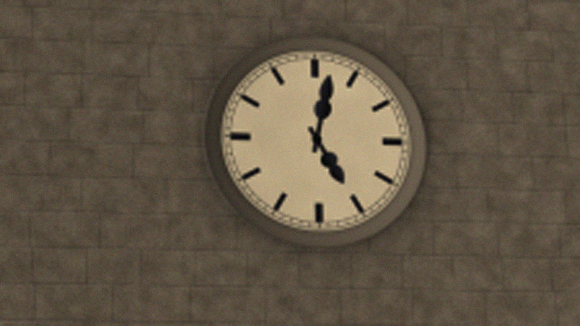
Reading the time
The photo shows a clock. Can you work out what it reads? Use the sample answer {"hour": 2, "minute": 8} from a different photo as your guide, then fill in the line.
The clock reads {"hour": 5, "minute": 2}
